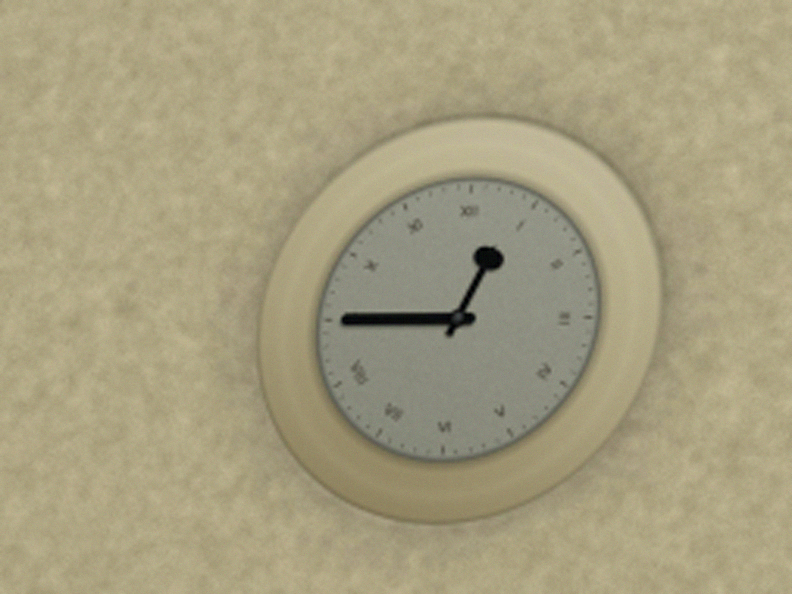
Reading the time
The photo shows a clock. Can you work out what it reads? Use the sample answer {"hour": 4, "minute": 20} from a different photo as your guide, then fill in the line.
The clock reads {"hour": 12, "minute": 45}
